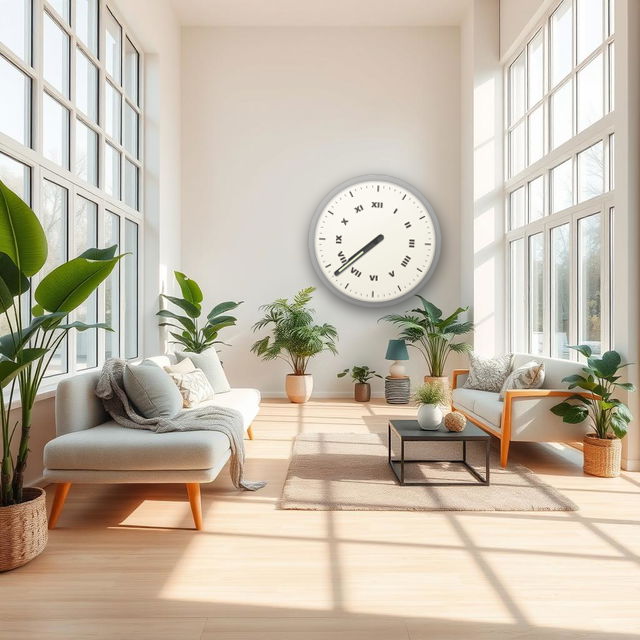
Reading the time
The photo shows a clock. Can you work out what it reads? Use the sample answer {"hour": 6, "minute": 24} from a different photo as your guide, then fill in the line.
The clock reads {"hour": 7, "minute": 38}
